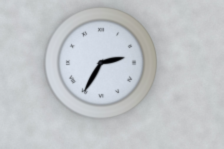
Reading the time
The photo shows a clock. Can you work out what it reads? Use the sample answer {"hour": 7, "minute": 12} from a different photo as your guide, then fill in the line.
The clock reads {"hour": 2, "minute": 35}
